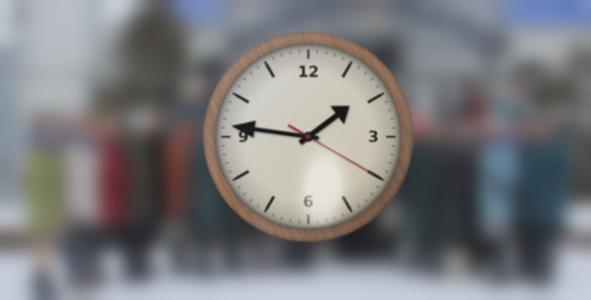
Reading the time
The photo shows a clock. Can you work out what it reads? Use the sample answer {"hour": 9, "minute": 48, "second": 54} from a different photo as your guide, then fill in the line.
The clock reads {"hour": 1, "minute": 46, "second": 20}
